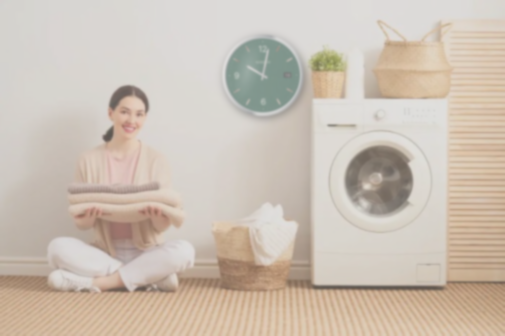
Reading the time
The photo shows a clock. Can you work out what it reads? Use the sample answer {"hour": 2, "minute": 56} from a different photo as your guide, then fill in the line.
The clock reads {"hour": 10, "minute": 2}
